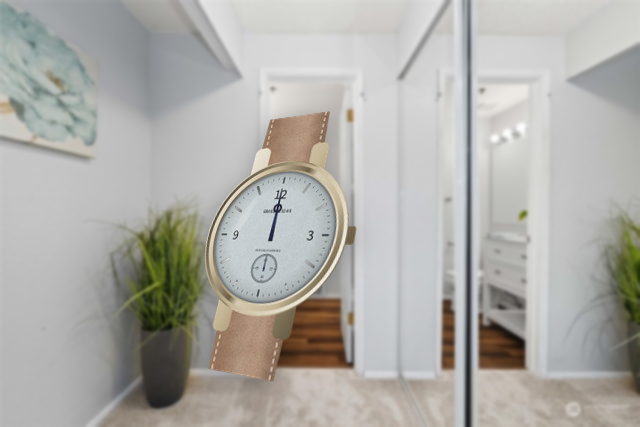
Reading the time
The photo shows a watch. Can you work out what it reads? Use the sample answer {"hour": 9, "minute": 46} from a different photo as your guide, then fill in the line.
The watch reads {"hour": 12, "minute": 0}
